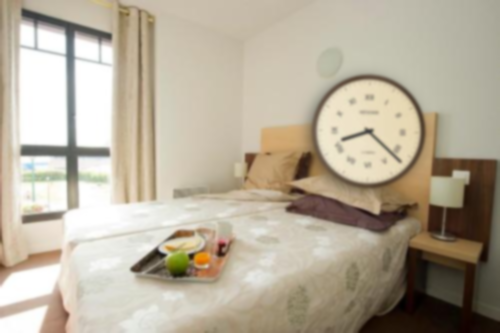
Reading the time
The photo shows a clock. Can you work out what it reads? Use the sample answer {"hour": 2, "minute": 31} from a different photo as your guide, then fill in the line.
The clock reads {"hour": 8, "minute": 22}
